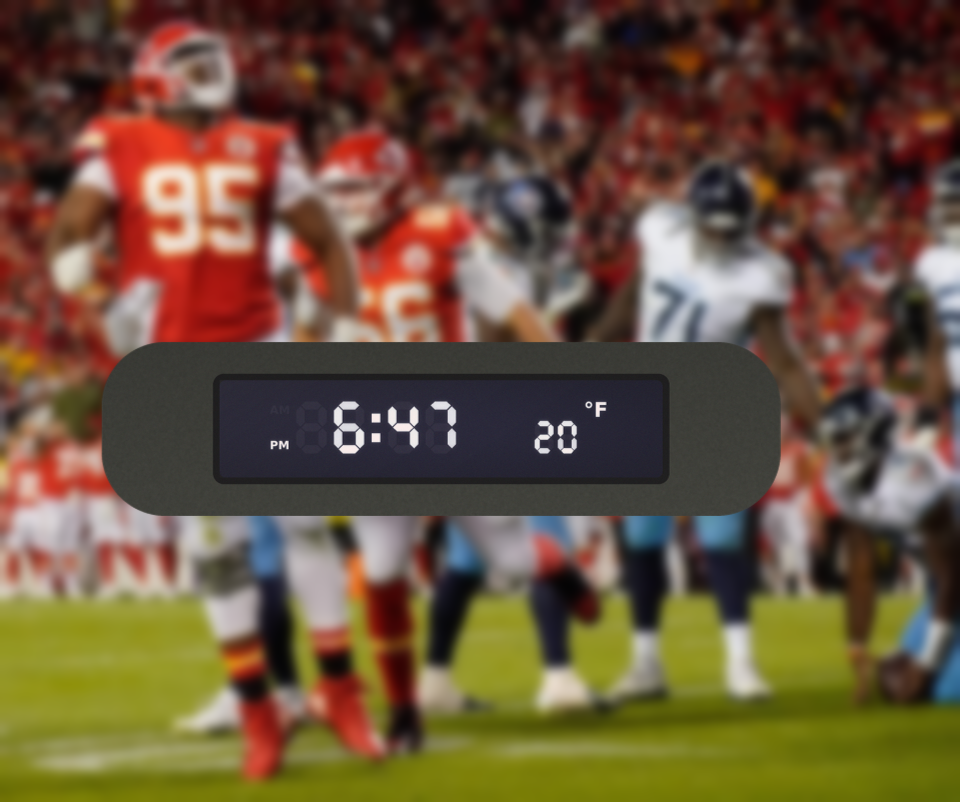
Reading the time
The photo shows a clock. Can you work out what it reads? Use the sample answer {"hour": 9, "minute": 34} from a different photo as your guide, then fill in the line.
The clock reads {"hour": 6, "minute": 47}
